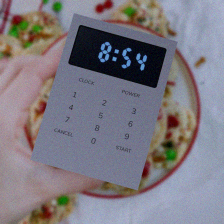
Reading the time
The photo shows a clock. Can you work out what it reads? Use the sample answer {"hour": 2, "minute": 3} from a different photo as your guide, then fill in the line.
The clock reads {"hour": 8, "minute": 54}
